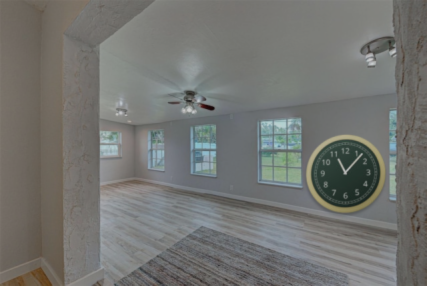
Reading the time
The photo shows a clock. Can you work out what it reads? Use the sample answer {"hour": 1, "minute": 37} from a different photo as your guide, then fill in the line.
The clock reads {"hour": 11, "minute": 7}
